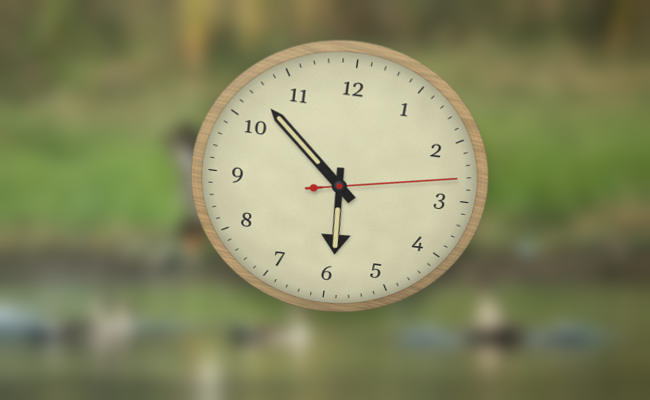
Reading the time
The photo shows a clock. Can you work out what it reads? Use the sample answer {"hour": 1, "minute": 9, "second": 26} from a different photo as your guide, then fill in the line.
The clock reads {"hour": 5, "minute": 52, "second": 13}
